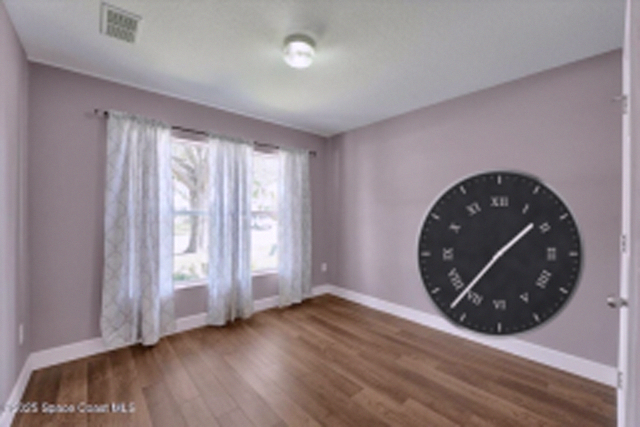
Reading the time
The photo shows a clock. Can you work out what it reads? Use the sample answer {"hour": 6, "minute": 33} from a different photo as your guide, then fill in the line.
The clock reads {"hour": 1, "minute": 37}
